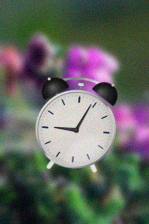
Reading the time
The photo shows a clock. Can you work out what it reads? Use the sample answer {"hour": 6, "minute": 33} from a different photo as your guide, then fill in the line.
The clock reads {"hour": 9, "minute": 4}
